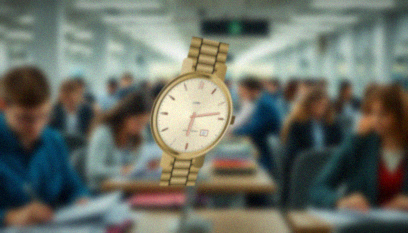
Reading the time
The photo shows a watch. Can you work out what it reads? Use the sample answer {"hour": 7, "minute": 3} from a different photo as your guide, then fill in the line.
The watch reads {"hour": 6, "minute": 13}
